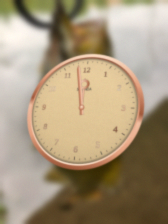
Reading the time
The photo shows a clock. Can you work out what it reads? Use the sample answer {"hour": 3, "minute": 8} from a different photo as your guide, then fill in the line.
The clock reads {"hour": 11, "minute": 58}
